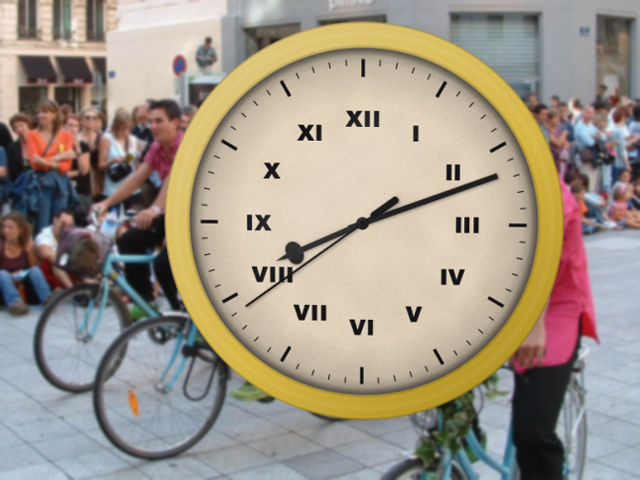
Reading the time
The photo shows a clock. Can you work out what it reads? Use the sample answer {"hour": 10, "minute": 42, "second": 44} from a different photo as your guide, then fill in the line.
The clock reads {"hour": 8, "minute": 11, "second": 39}
